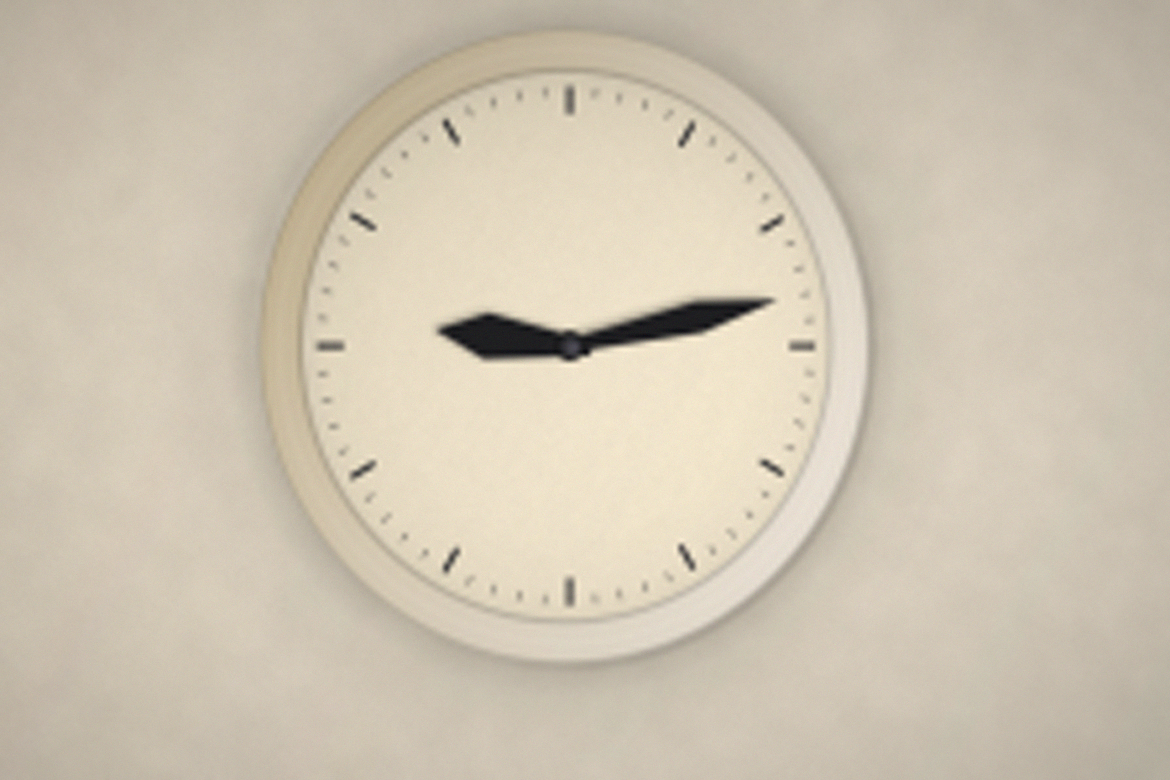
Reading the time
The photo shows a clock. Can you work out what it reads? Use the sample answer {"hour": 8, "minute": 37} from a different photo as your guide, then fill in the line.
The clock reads {"hour": 9, "minute": 13}
